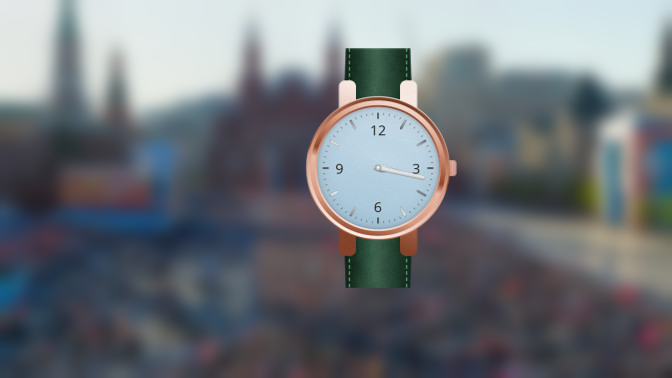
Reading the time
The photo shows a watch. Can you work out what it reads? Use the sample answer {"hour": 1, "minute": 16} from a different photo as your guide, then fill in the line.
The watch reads {"hour": 3, "minute": 17}
